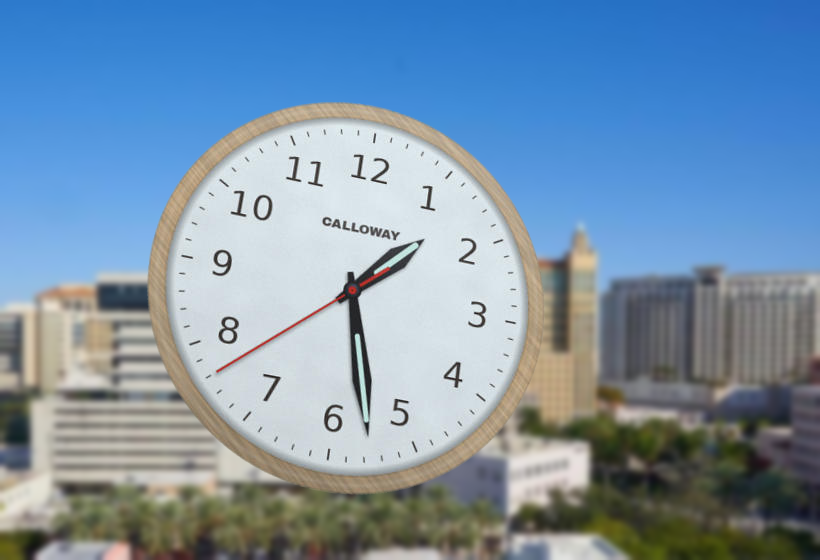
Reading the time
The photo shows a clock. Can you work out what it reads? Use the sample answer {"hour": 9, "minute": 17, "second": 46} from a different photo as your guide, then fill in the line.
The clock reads {"hour": 1, "minute": 27, "second": 38}
